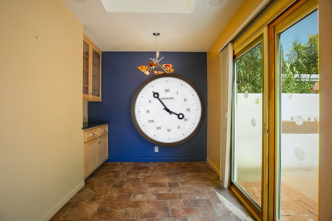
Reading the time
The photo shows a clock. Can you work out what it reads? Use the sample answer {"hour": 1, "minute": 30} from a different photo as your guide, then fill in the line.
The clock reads {"hour": 3, "minute": 54}
